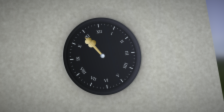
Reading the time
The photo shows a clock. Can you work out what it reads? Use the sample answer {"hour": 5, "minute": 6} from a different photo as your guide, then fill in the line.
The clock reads {"hour": 10, "minute": 54}
